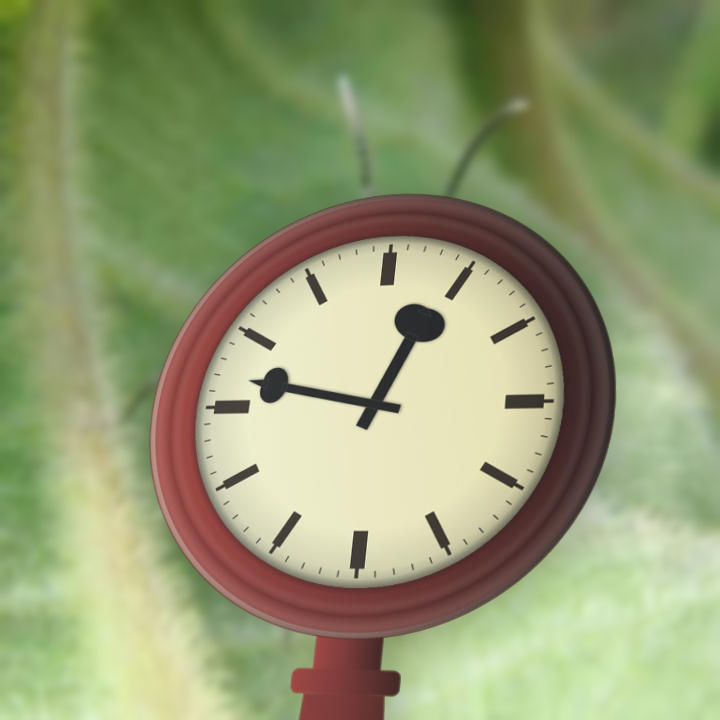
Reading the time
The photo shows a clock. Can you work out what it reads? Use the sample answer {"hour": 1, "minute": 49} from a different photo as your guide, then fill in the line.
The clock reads {"hour": 12, "minute": 47}
